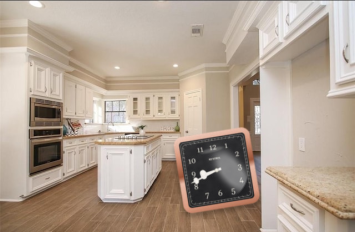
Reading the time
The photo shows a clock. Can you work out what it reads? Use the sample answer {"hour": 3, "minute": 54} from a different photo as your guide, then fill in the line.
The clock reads {"hour": 8, "minute": 42}
